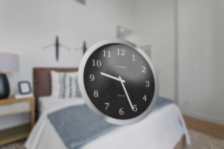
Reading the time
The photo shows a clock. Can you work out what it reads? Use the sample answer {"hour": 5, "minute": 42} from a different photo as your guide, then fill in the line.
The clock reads {"hour": 9, "minute": 26}
